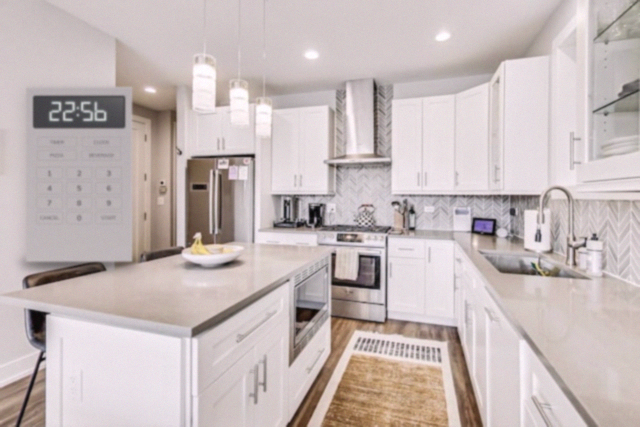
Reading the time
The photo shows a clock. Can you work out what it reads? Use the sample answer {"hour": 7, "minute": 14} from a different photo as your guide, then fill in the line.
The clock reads {"hour": 22, "minute": 56}
